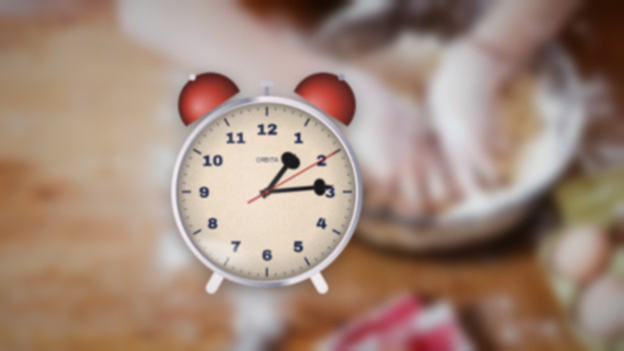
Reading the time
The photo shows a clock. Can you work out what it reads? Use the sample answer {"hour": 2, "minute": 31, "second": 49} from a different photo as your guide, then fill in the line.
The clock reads {"hour": 1, "minute": 14, "second": 10}
